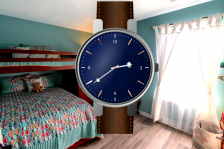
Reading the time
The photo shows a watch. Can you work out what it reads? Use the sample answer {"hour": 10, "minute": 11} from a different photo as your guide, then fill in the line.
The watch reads {"hour": 2, "minute": 39}
